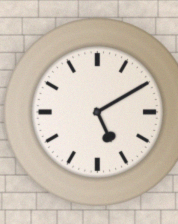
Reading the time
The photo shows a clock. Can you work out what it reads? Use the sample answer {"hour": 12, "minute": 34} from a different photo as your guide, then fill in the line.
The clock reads {"hour": 5, "minute": 10}
